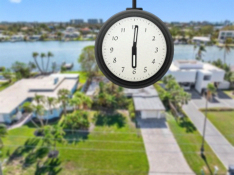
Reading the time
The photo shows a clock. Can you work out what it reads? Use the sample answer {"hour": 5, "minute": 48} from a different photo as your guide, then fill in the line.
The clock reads {"hour": 6, "minute": 1}
